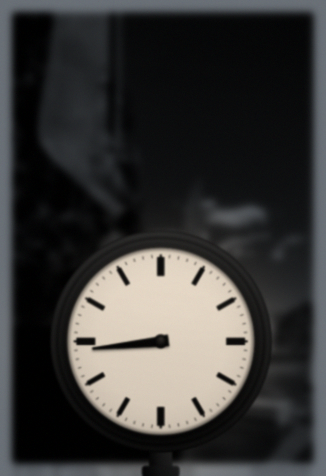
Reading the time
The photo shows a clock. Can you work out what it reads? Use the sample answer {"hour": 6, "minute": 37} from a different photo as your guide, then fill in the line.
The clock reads {"hour": 8, "minute": 44}
